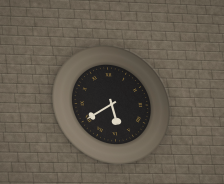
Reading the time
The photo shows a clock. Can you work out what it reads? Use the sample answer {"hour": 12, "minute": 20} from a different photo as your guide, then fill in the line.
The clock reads {"hour": 5, "minute": 40}
